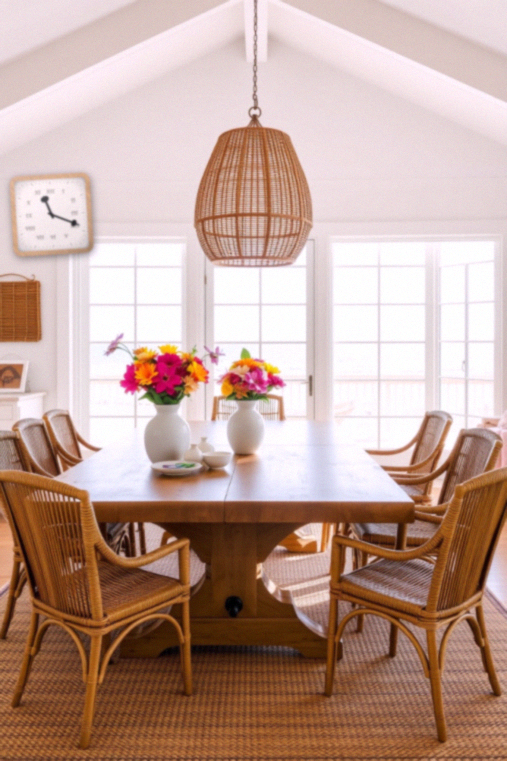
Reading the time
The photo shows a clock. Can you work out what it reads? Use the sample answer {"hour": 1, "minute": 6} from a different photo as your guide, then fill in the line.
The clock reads {"hour": 11, "minute": 19}
